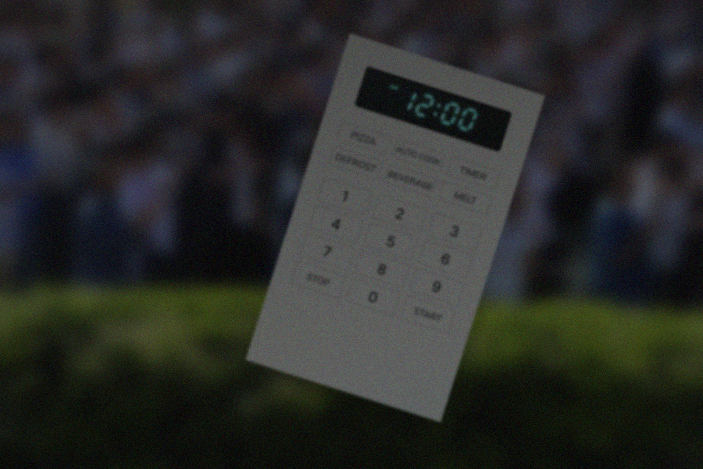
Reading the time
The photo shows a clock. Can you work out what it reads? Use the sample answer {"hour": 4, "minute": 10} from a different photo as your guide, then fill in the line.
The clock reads {"hour": 12, "minute": 0}
